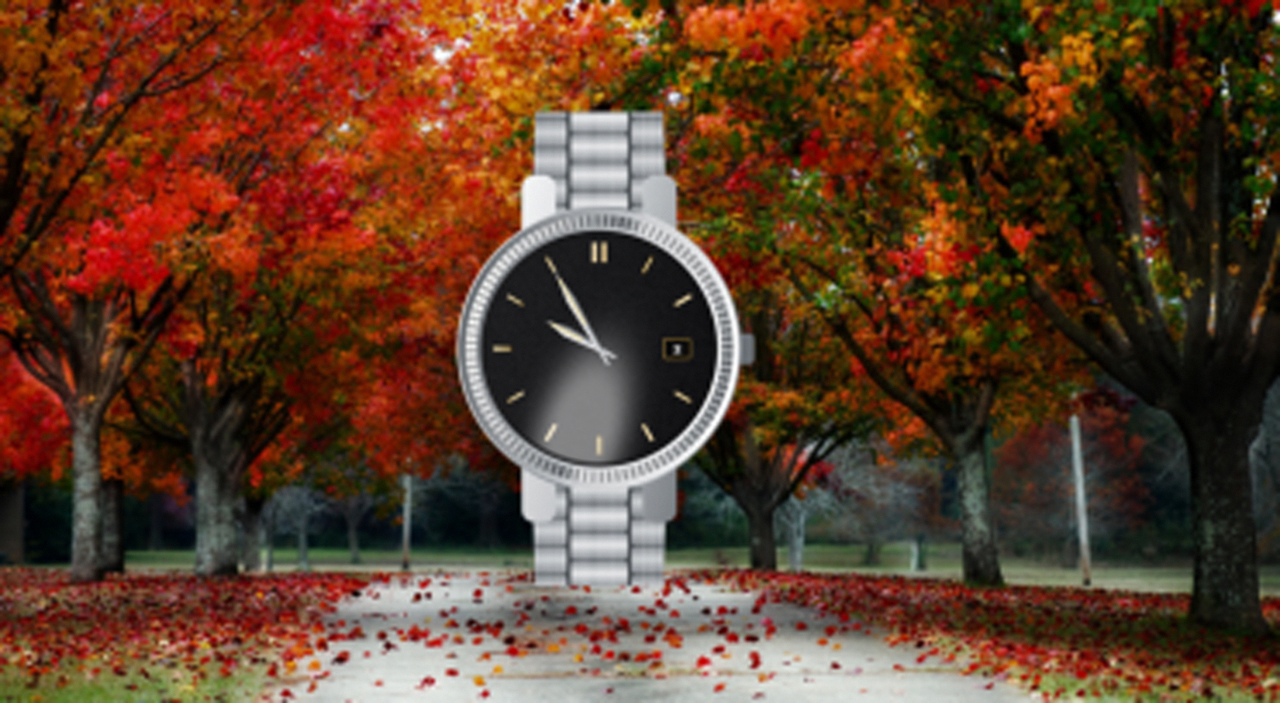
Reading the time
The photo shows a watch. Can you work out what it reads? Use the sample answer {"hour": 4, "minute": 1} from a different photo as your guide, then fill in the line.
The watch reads {"hour": 9, "minute": 55}
